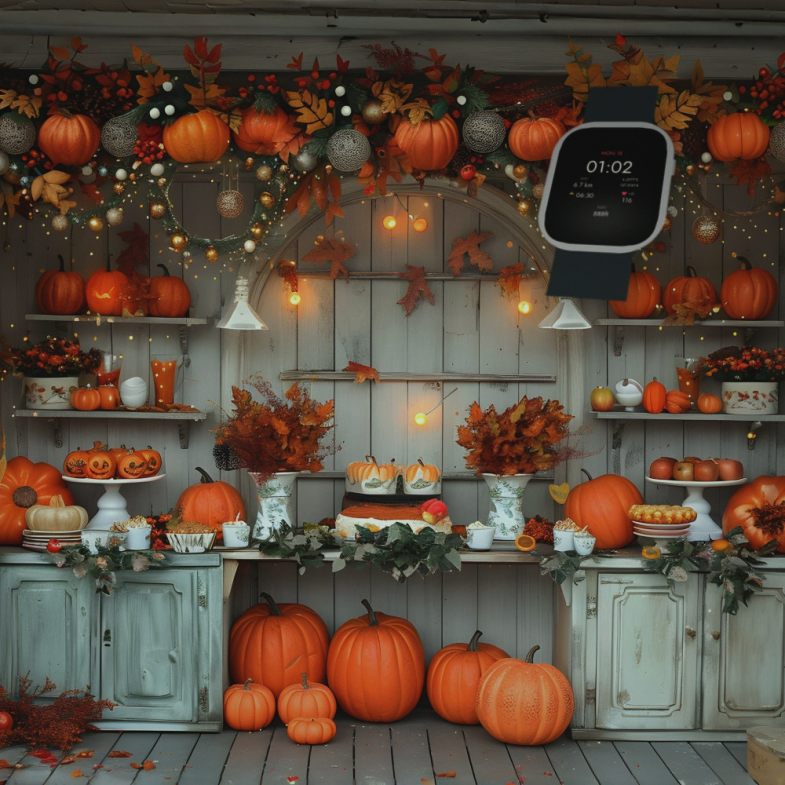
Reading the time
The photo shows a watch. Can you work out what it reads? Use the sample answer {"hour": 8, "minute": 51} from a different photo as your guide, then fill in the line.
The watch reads {"hour": 1, "minute": 2}
